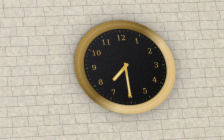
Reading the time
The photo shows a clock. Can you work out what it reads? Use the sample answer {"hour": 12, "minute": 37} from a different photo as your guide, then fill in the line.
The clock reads {"hour": 7, "minute": 30}
